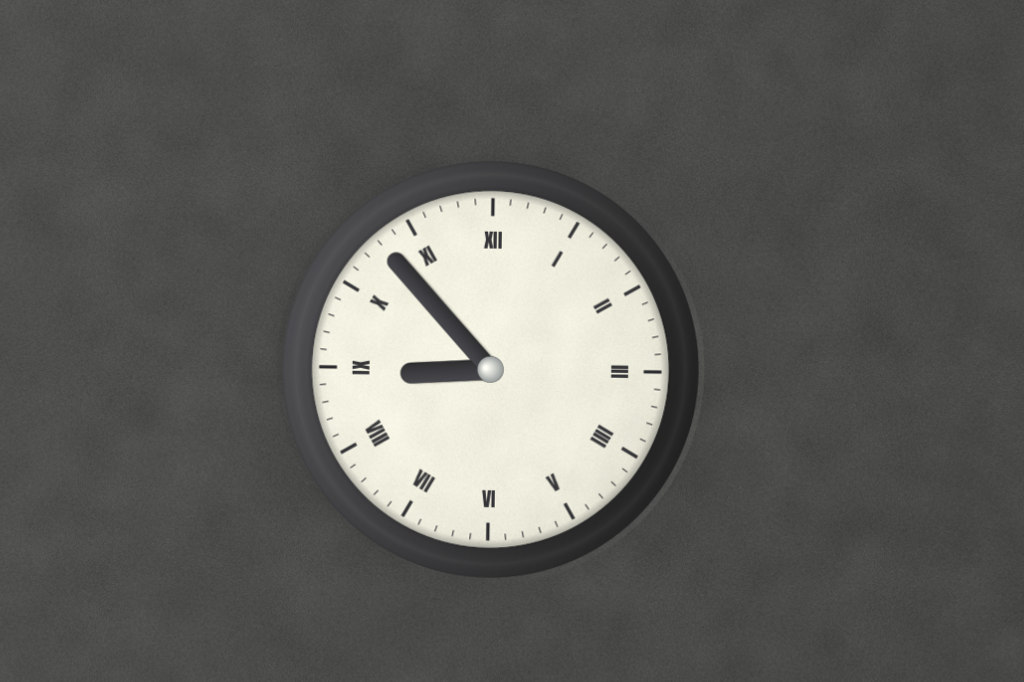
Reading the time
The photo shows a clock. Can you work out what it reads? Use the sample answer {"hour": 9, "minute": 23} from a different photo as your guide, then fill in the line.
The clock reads {"hour": 8, "minute": 53}
